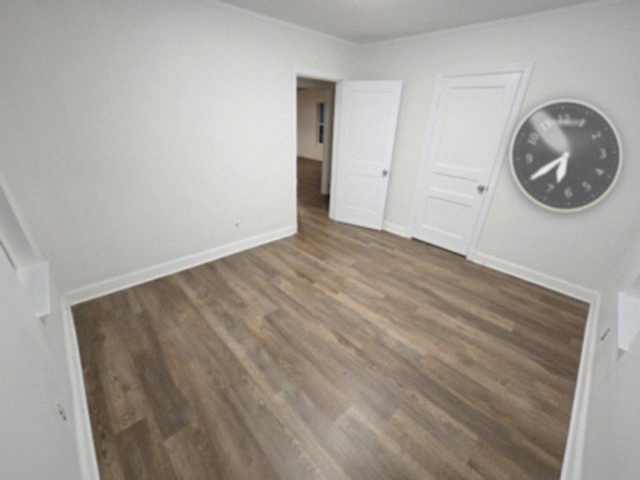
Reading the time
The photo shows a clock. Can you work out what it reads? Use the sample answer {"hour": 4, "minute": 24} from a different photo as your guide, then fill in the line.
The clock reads {"hour": 6, "minute": 40}
